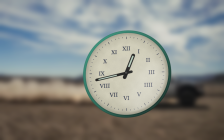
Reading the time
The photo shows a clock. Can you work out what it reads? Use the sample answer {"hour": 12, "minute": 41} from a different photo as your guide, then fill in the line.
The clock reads {"hour": 12, "minute": 43}
